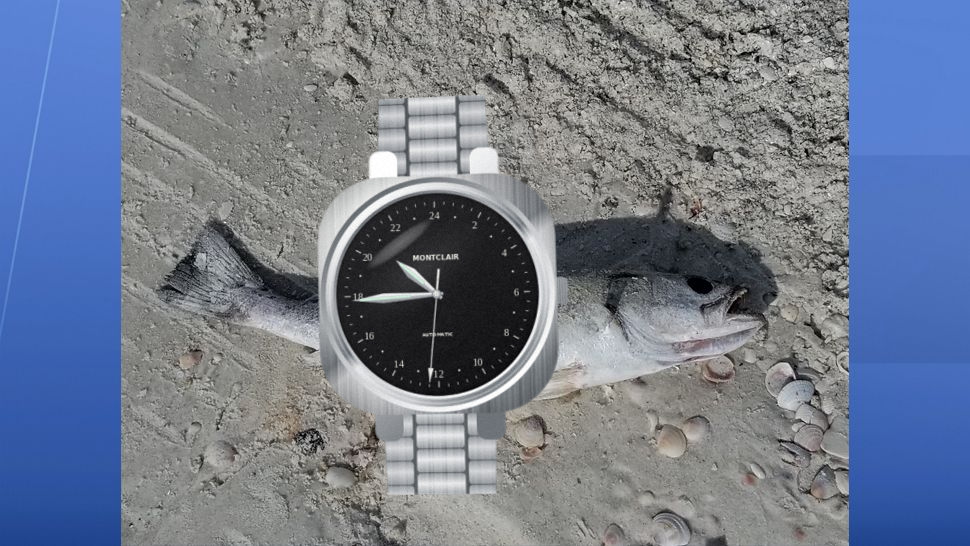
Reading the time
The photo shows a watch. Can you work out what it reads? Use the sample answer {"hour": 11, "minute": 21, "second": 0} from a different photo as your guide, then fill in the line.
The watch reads {"hour": 20, "minute": 44, "second": 31}
